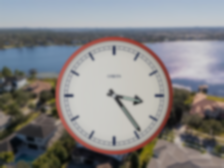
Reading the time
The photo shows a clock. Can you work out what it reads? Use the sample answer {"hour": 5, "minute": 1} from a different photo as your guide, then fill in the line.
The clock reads {"hour": 3, "minute": 24}
